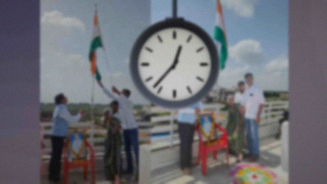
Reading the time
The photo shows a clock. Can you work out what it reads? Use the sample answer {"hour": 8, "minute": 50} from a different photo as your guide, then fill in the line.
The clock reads {"hour": 12, "minute": 37}
